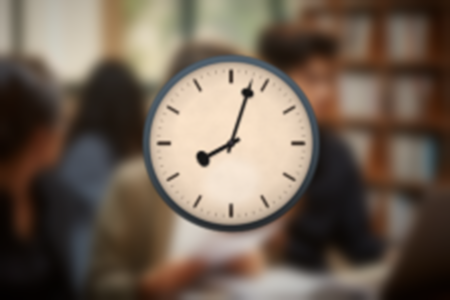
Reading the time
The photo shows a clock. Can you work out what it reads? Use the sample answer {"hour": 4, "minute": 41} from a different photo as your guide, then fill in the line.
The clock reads {"hour": 8, "minute": 3}
